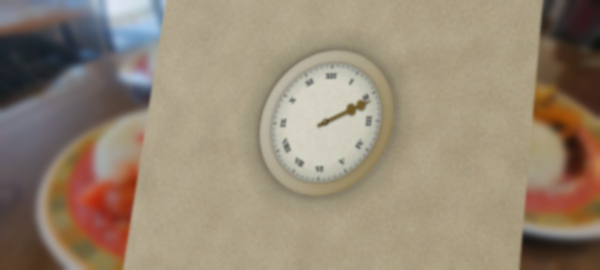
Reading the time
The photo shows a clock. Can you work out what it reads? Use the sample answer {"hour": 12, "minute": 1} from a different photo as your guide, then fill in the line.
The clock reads {"hour": 2, "minute": 11}
